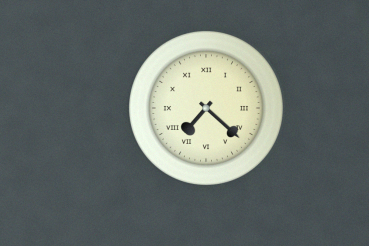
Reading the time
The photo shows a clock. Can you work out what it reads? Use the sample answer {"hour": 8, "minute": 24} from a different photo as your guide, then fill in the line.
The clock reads {"hour": 7, "minute": 22}
